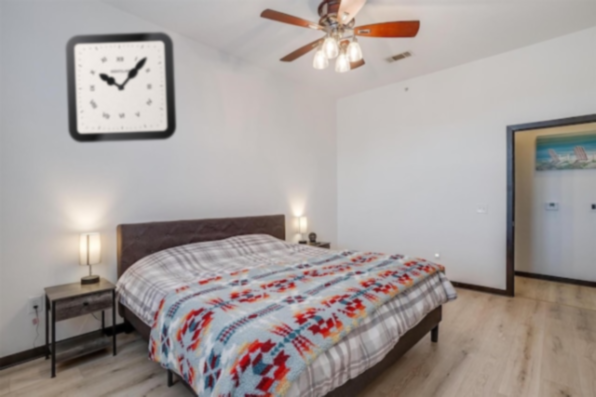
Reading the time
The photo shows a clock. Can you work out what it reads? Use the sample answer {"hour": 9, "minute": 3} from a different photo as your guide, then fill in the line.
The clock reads {"hour": 10, "minute": 7}
